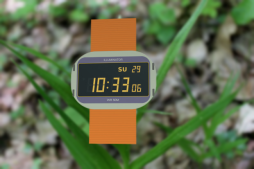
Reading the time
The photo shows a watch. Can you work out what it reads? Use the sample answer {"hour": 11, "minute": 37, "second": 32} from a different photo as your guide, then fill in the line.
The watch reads {"hour": 10, "minute": 33, "second": 6}
